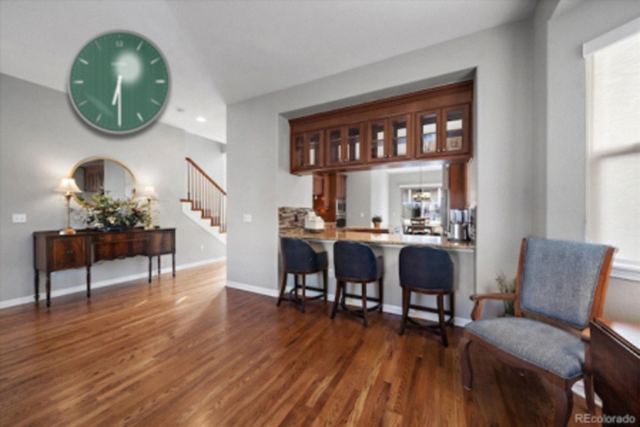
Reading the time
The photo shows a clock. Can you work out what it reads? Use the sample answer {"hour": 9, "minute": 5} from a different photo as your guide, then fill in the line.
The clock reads {"hour": 6, "minute": 30}
